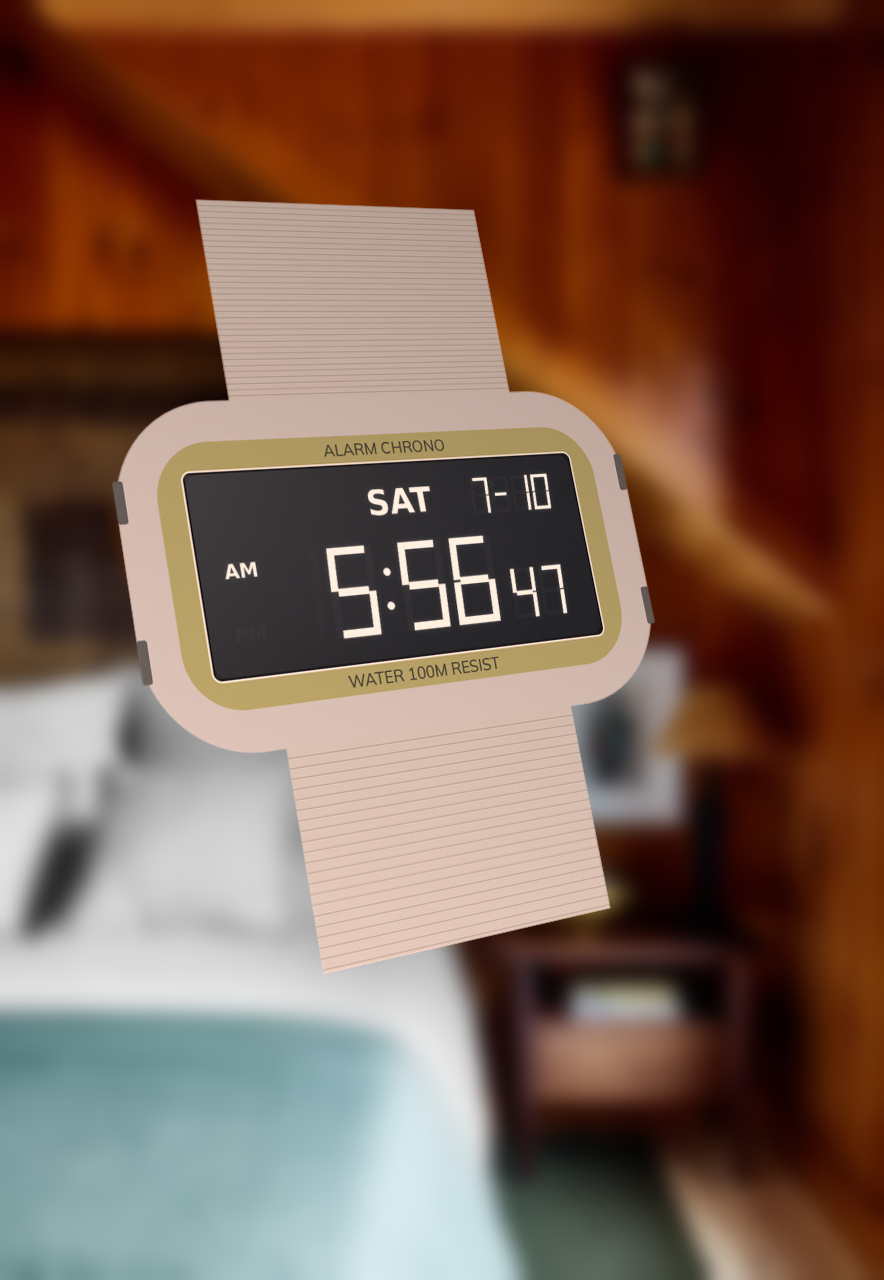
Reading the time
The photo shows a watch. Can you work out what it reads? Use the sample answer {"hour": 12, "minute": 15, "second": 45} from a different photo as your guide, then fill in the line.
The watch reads {"hour": 5, "minute": 56, "second": 47}
